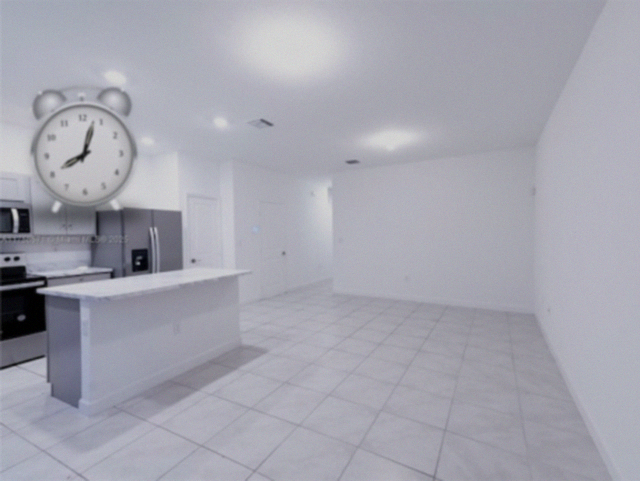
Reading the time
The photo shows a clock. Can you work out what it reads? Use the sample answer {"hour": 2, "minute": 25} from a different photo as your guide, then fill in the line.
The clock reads {"hour": 8, "minute": 3}
